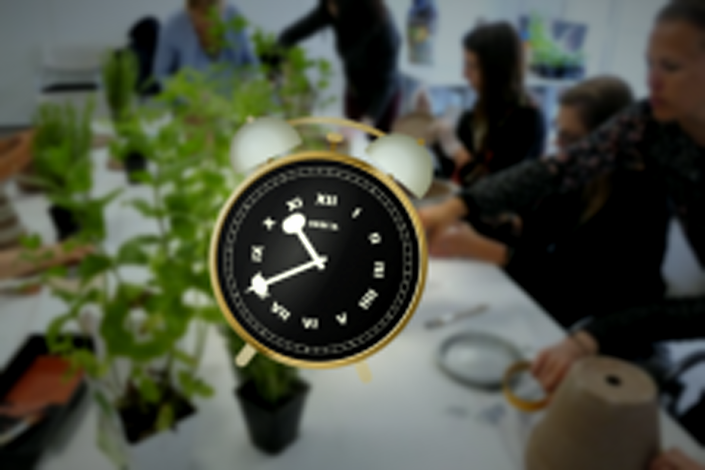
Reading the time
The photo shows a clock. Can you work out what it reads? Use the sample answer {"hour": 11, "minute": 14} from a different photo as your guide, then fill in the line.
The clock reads {"hour": 10, "minute": 40}
